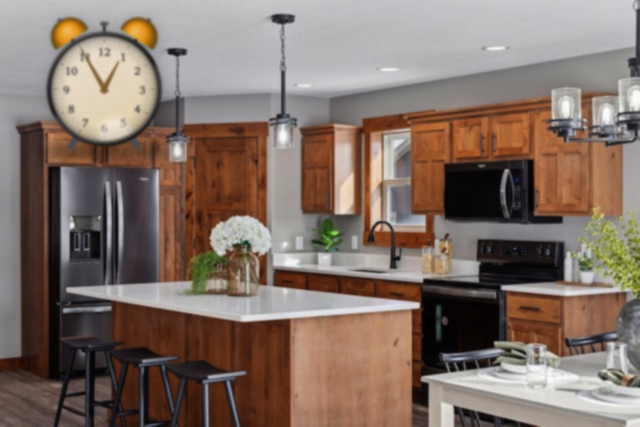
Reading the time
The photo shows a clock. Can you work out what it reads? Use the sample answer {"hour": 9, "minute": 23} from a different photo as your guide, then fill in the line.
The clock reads {"hour": 12, "minute": 55}
